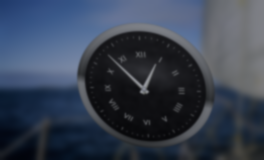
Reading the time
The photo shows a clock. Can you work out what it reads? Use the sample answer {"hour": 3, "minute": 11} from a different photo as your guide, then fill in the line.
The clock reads {"hour": 12, "minute": 53}
